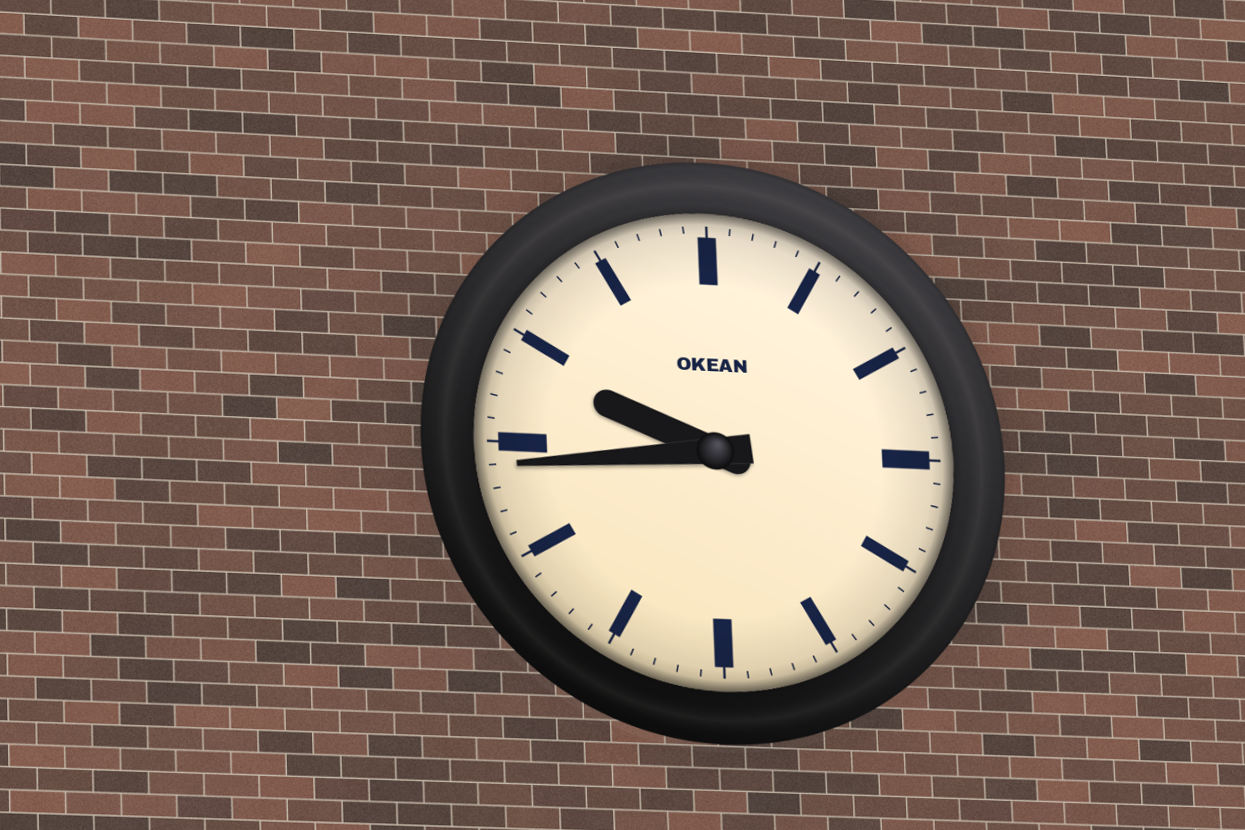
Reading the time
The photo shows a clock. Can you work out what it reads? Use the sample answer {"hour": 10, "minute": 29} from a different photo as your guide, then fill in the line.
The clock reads {"hour": 9, "minute": 44}
